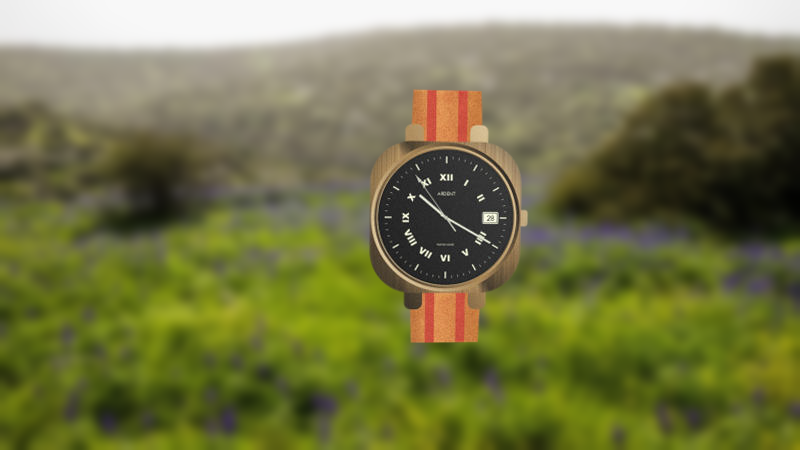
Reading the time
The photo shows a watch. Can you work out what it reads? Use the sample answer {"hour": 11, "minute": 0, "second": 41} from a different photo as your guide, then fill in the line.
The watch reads {"hour": 10, "minute": 19, "second": 54}
